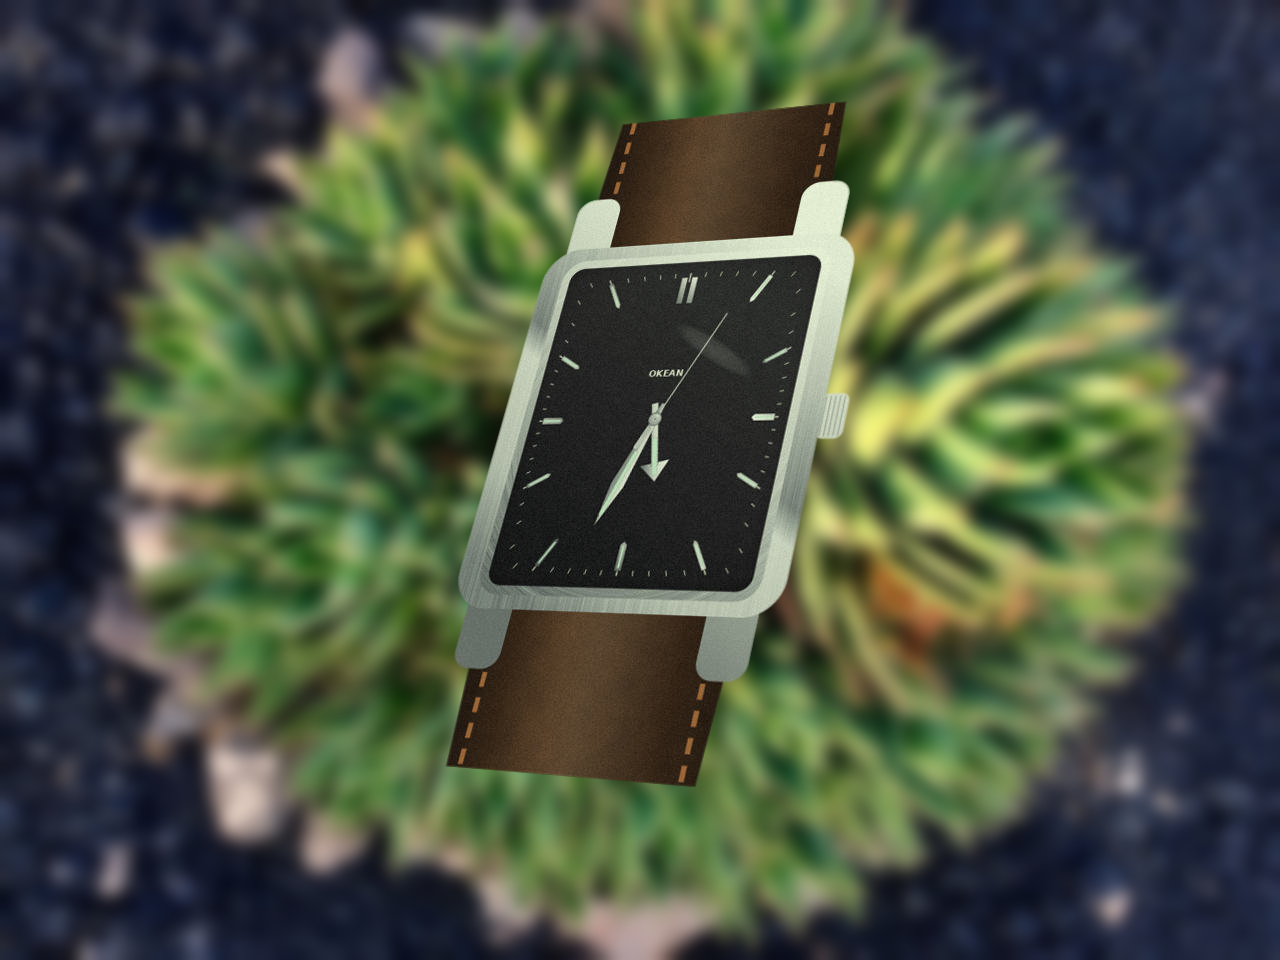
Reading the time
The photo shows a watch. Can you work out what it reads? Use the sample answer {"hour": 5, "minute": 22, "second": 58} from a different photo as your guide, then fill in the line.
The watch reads {"hour": 5, "minute": 33, "second": 4}
